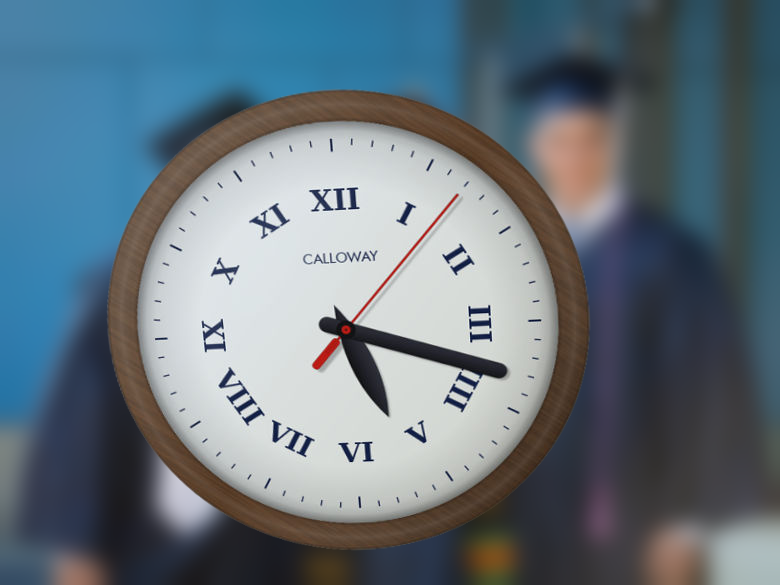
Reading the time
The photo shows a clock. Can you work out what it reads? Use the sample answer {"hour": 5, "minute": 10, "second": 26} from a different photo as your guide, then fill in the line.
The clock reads {"hour": 5, "minute": 18, "second": 7}
